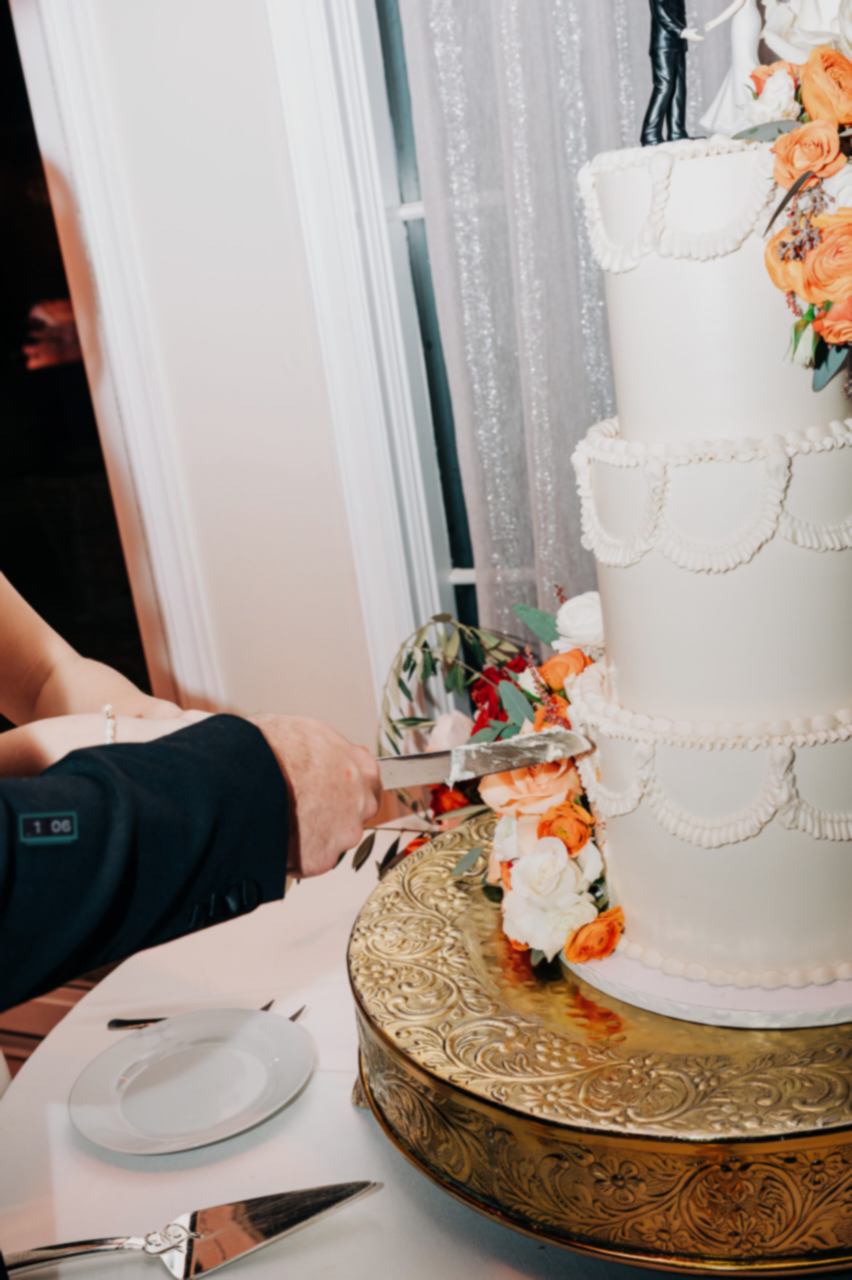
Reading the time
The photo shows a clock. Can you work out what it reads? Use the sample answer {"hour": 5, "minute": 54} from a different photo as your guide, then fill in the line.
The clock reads {"hour": 1, "minute": 6}
